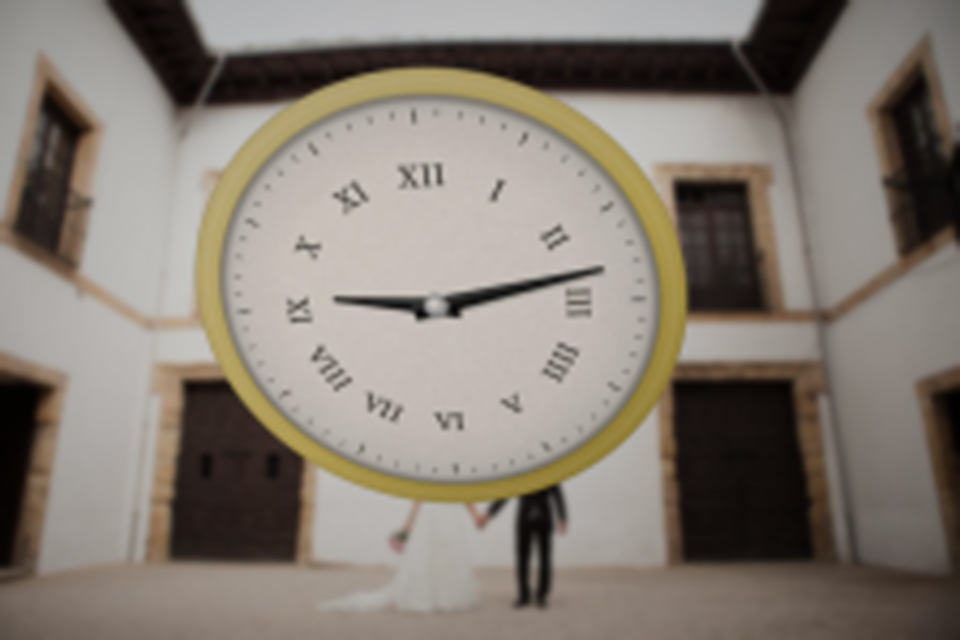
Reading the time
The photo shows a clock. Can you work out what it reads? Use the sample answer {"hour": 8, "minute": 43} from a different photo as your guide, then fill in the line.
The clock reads {"hour": 9, "minute": 13}
